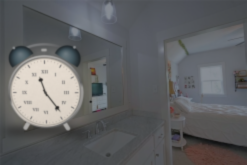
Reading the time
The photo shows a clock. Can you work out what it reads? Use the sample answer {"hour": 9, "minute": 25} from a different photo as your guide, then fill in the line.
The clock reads {"hour": 11, "minute": 24}
